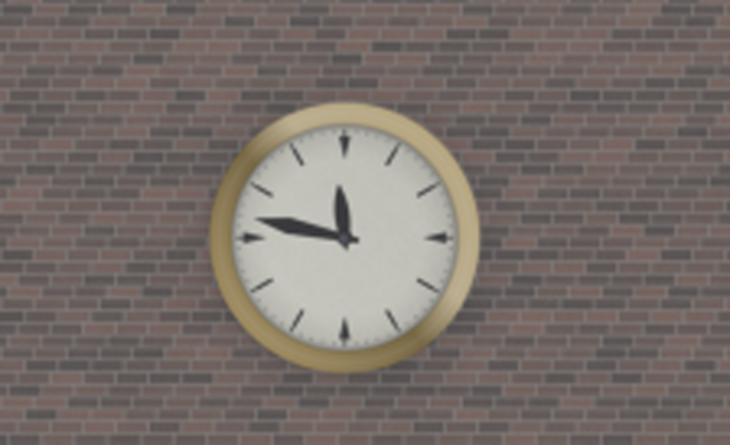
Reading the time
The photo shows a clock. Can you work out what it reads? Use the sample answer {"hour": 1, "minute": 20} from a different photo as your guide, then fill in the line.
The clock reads {"hour": 11, "minute": 47}
